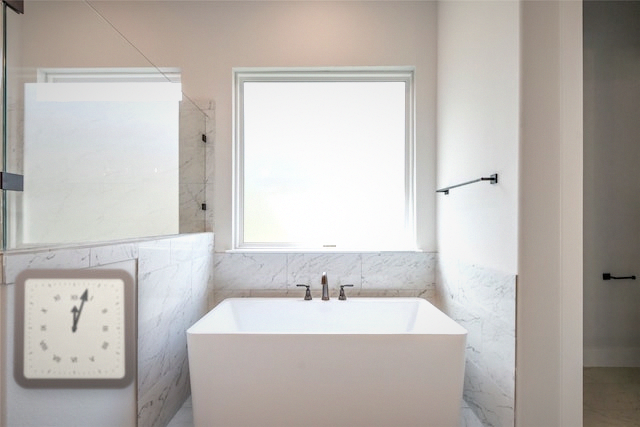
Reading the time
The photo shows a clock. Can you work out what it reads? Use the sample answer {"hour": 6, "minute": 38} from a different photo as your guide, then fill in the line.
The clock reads {"hour": 12, "minute": 3}
